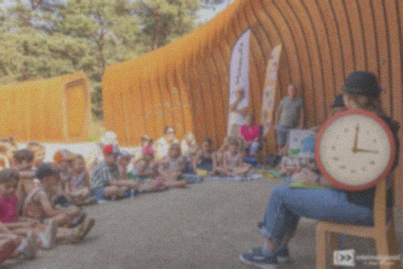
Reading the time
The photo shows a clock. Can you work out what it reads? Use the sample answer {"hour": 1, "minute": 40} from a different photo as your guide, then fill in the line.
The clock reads {"hour": 3, "minute": 0}
